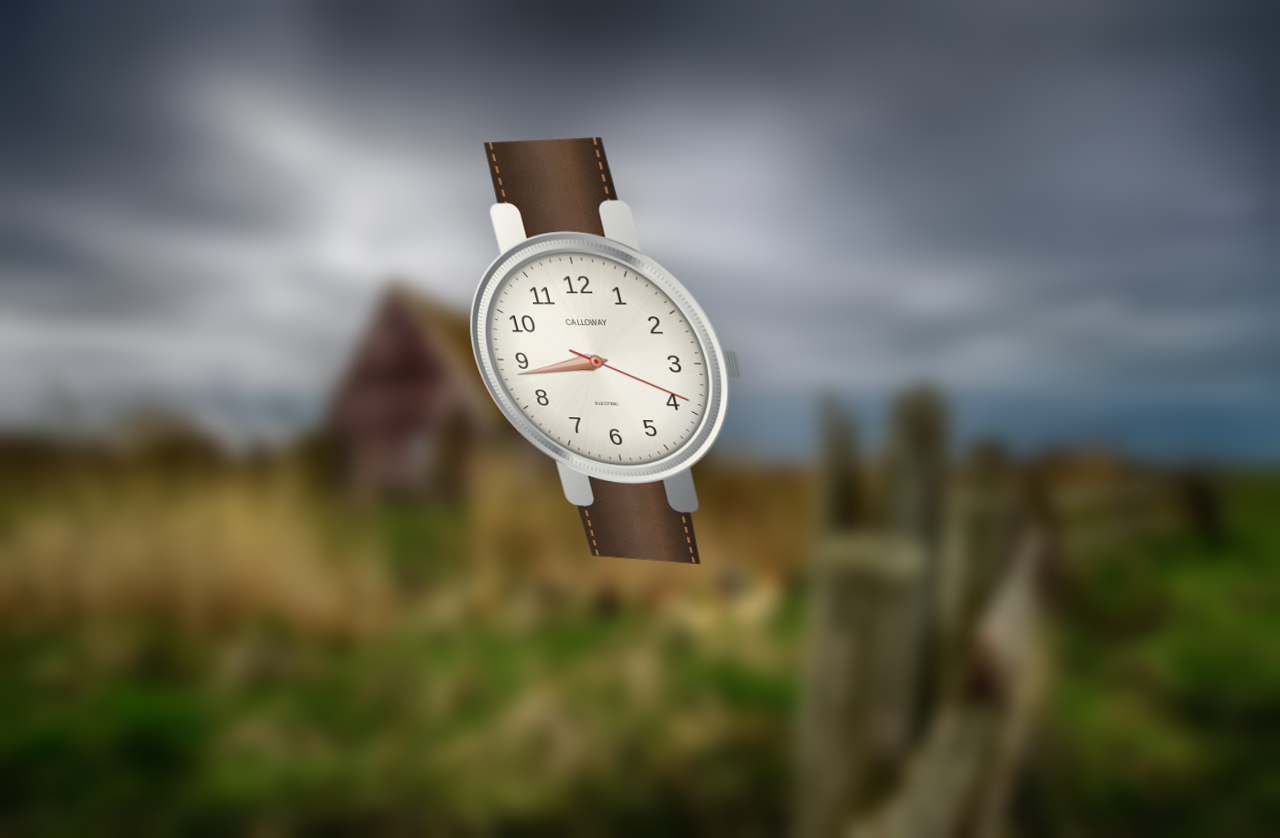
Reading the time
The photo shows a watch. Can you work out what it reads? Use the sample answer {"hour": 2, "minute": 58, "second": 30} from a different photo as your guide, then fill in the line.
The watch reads {"hour": 8, "minute": 43, "second": 19}
